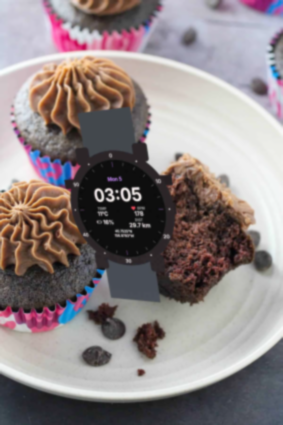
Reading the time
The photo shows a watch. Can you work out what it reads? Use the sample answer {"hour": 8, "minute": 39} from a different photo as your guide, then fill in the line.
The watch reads {"hour": 3, "minute": 5}
